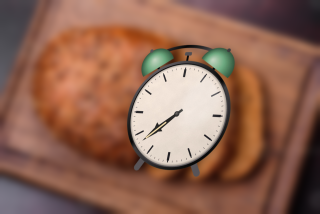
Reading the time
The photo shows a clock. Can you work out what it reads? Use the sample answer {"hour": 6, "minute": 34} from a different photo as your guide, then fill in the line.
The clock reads {"hour": 7, "minute": 38}
